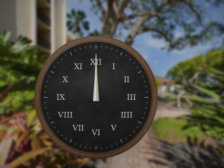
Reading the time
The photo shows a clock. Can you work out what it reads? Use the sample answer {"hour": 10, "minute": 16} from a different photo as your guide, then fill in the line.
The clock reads {"hour": 12, "minute": 0}
